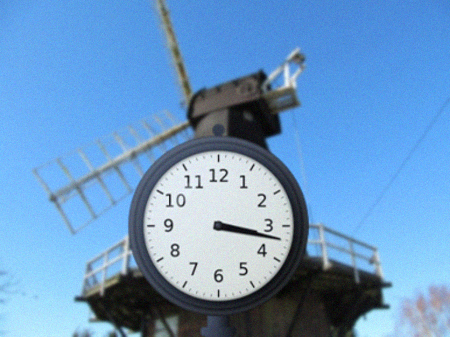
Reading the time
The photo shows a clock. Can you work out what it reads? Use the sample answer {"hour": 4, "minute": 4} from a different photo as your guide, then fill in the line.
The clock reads {"hour": 3, "minute": 17}
